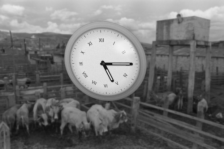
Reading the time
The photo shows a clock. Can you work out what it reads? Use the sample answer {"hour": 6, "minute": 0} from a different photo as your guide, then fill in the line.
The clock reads {"hour": 5, "minute": 15}
